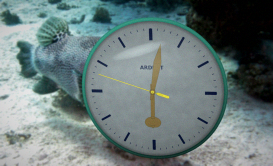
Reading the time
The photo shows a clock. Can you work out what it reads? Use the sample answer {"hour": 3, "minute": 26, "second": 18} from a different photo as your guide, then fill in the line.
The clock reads {"hour": 6, "minute": 1, "second": 48}
